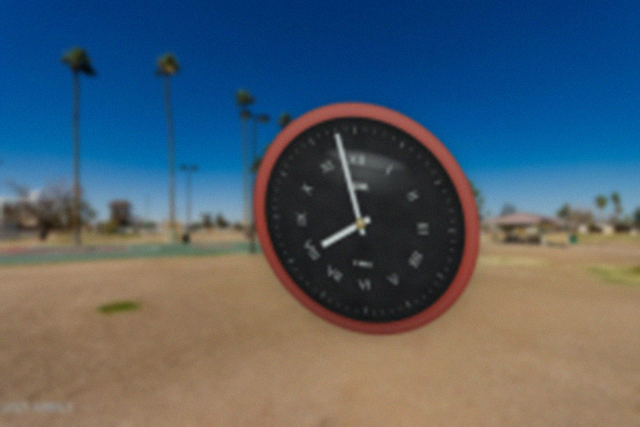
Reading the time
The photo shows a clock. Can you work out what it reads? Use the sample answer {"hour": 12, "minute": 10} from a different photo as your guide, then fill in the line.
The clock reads {"hour": 7, "minute": 58}
